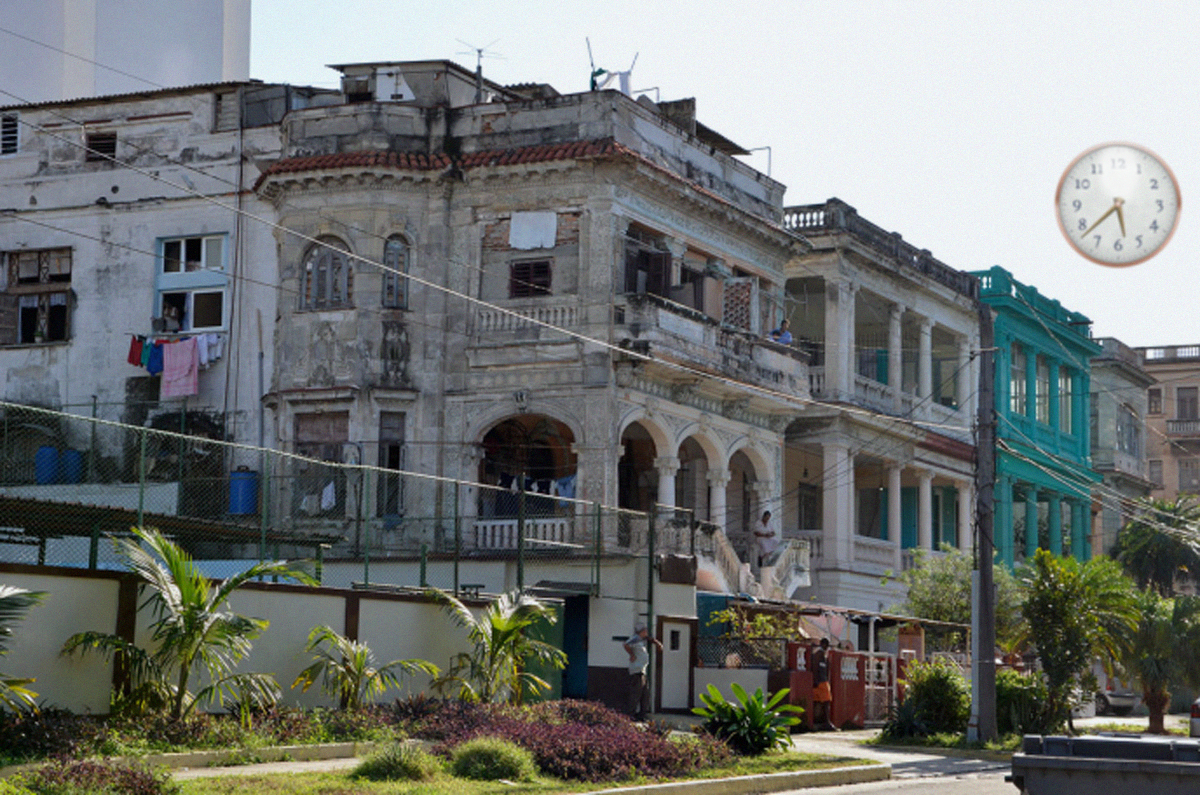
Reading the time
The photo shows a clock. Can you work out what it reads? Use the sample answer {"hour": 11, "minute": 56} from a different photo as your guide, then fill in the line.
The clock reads {"hour": 5, "minute": 38}
